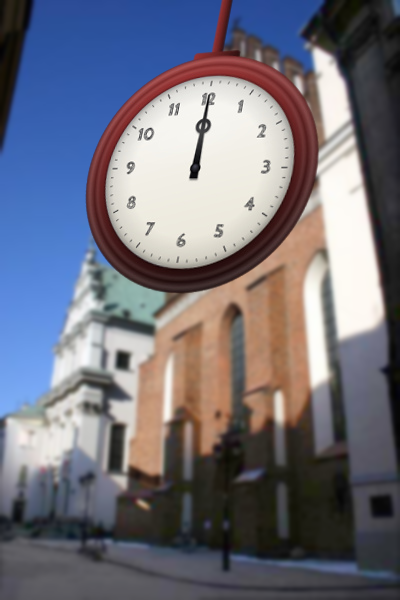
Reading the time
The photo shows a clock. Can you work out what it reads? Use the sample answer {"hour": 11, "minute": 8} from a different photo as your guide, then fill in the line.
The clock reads {"hour": 12, "minute": 0}
